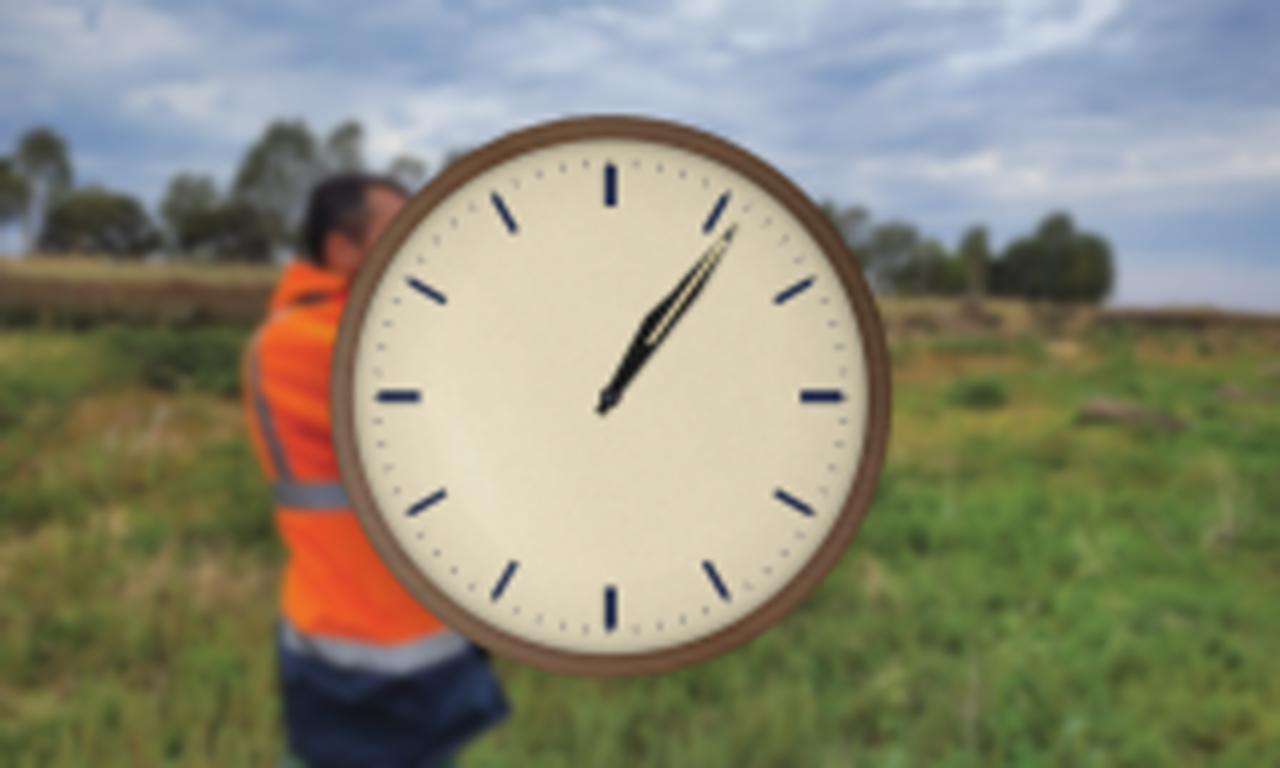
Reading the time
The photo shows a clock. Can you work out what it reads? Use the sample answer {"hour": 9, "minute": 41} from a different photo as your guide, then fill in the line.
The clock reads {"hour": 1, "minute": 6}
